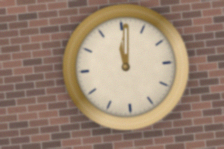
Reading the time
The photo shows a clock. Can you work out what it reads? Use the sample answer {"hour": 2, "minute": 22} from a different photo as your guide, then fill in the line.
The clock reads {"hour": 12, "minute": 1}
